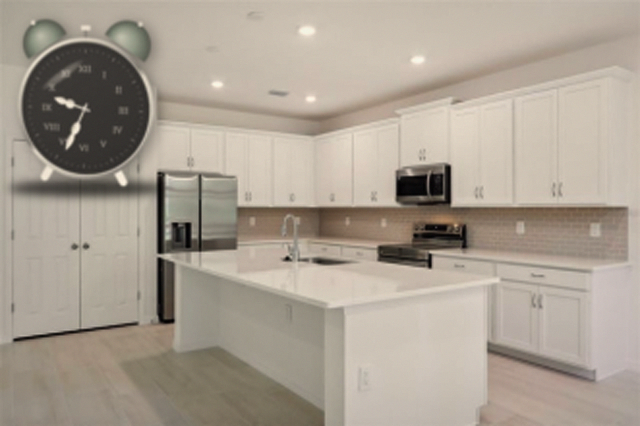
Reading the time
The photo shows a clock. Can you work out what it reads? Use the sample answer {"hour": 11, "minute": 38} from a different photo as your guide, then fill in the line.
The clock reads {"hour": 9, "minute": 34}
